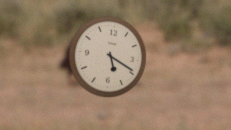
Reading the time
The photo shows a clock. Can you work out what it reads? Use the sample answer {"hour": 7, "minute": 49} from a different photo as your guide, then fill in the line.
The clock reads {"hour": 5, "minute": 19}
